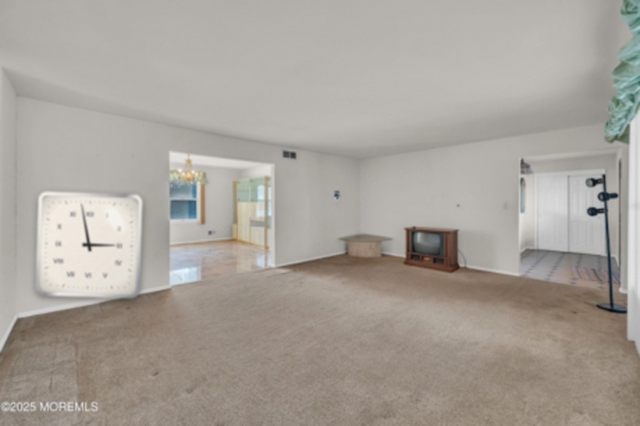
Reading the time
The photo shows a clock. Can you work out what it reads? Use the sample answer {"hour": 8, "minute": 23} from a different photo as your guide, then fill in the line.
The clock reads {"hour": 2, "minute": 58}
